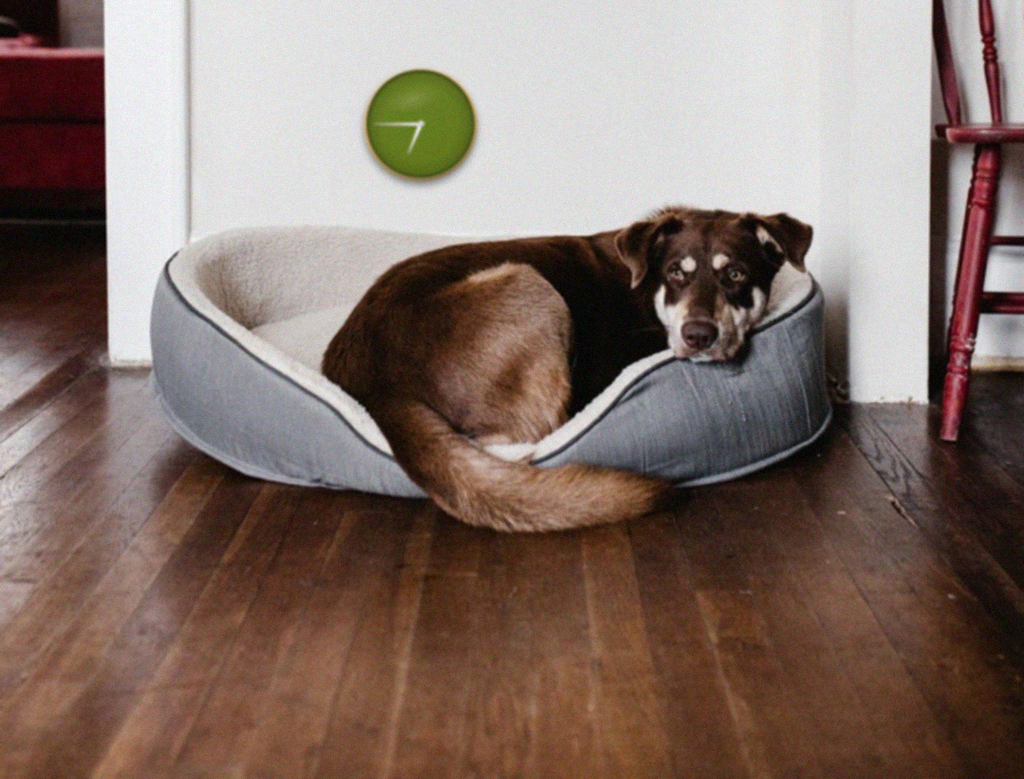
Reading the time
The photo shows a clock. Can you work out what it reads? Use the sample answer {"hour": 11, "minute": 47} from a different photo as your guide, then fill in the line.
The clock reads {"hour": 6, "minute": 45}
